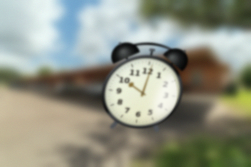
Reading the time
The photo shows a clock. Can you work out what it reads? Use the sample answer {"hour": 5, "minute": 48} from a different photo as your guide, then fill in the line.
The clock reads {"hour": 10, "minute": 1}
